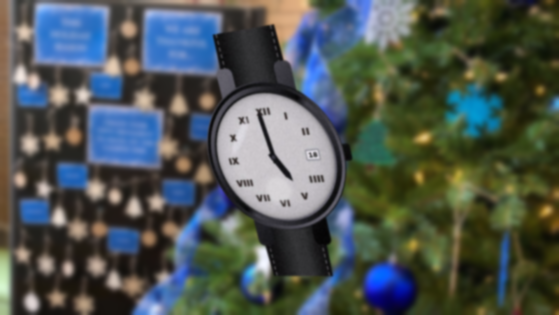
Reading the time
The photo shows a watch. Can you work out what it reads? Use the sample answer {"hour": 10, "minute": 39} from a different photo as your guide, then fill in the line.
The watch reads {"hour": 4, "minute": 59}
